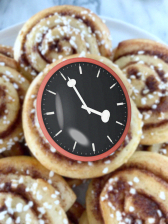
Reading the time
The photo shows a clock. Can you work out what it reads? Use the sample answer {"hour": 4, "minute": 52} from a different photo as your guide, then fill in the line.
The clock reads {"hour": 3, "minute": 56}
